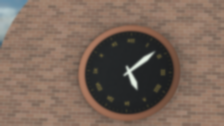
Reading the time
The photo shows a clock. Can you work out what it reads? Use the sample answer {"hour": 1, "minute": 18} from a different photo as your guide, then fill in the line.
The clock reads {"hour": 5, "minute": 8}
